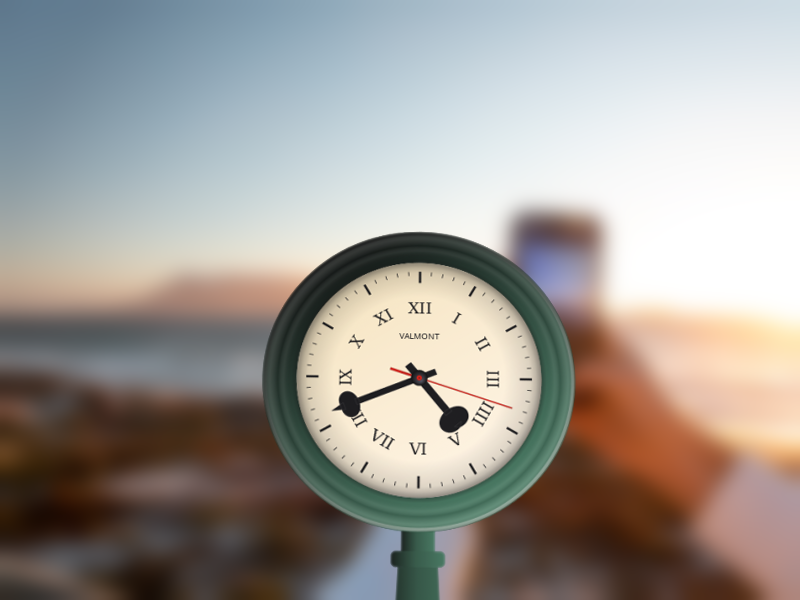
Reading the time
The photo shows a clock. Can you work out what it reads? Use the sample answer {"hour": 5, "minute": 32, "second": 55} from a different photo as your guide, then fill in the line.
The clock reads {"hour": 4, "minute": 41, "second": 18}
